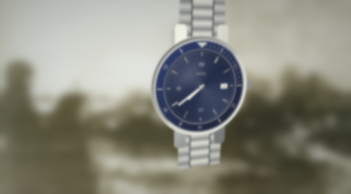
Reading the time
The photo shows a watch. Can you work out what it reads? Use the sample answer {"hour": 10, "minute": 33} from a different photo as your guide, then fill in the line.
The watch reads {"hour": 7, "minute": 39}
